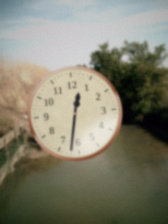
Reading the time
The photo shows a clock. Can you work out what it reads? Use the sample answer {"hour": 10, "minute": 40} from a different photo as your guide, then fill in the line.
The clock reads {"hour": 12, "minute": 32}
